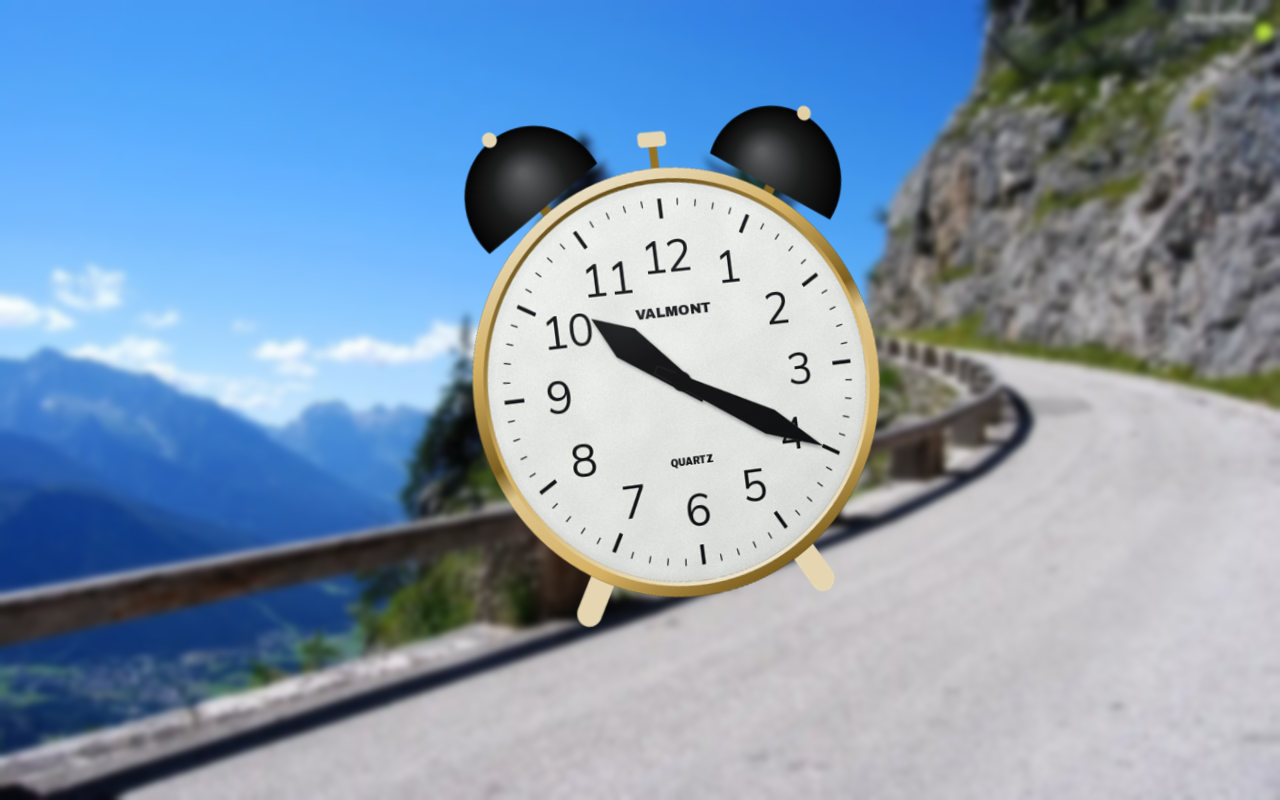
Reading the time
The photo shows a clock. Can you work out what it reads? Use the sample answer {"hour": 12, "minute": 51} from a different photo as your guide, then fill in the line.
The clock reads {"hour": 10, "minute": 20}
